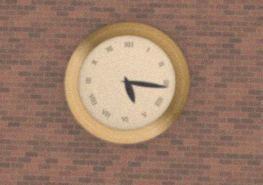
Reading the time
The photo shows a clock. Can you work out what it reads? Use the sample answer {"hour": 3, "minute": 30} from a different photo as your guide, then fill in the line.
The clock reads {"hour": 5, "minute": 16}
